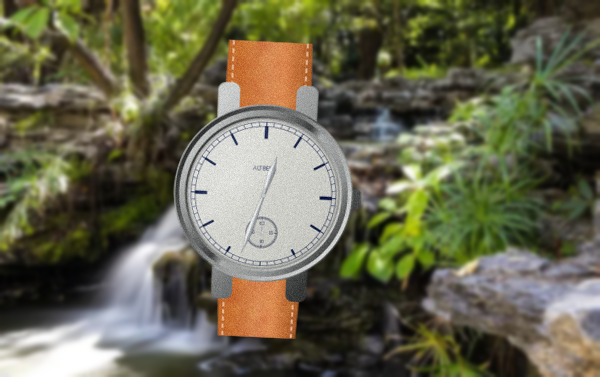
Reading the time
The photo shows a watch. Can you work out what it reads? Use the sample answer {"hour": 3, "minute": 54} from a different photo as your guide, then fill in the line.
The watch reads {"hour": 12, "minute": 33}
